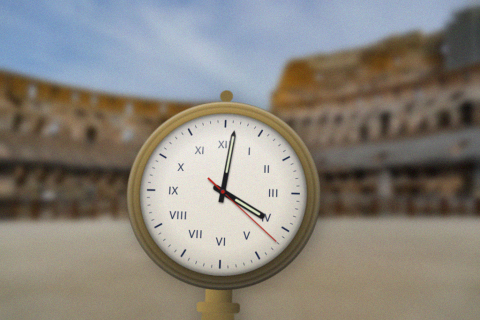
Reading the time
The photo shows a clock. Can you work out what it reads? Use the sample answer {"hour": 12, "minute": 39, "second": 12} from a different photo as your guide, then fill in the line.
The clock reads {"hour": 4, "minute": 1, "second": 22}
